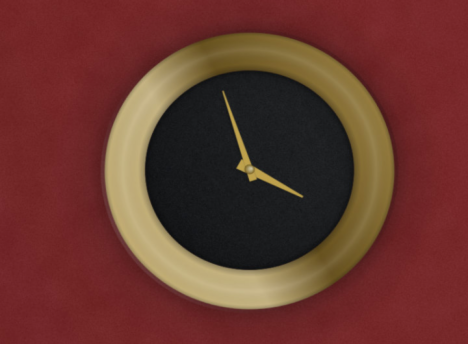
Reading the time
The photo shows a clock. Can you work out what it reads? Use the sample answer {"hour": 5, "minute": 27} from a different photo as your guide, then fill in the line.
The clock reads {"hour": 3, "minute": 57}
